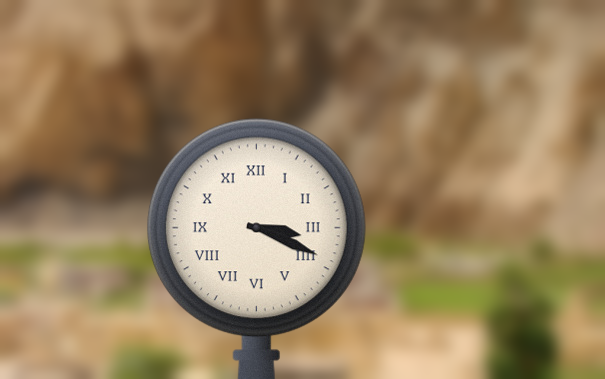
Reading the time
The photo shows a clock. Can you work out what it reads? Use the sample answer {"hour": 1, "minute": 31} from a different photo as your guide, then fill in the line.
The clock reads {"hour": 3, "minute": 19}
